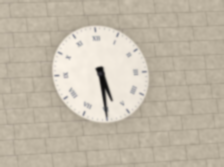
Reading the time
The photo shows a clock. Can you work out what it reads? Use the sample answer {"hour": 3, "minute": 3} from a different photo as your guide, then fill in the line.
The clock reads {"hour": 5, "minute": 30}
